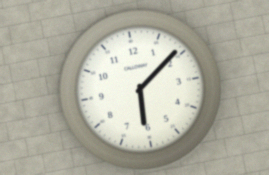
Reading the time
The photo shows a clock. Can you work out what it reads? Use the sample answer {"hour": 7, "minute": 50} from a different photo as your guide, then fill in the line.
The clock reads {"hour": 6, "minute": 9}
